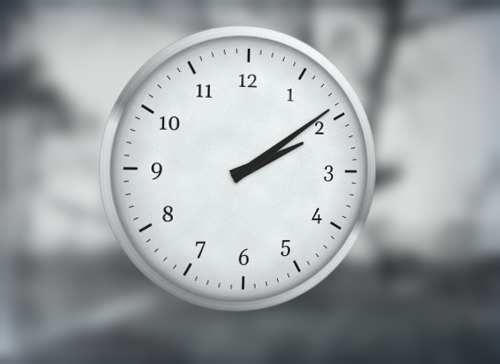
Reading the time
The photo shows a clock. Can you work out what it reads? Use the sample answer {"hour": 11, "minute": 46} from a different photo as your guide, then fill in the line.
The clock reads {"hour": 2, "minute": 9}
